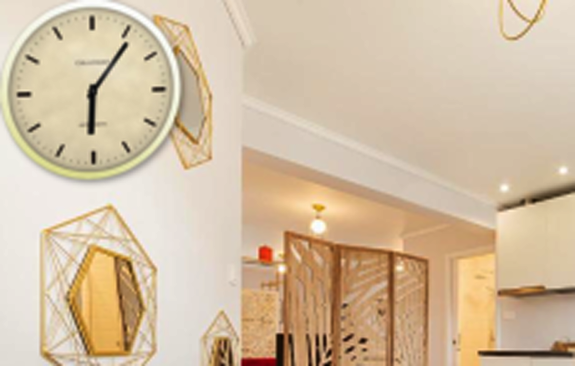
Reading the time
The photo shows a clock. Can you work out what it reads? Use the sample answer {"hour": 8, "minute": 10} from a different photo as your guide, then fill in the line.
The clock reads {"hour": 6, "minute": 6}
